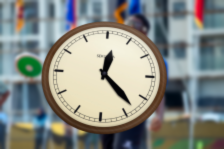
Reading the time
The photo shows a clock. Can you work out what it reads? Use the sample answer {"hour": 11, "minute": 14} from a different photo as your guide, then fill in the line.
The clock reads {"hour": 12, "minute": 23}
